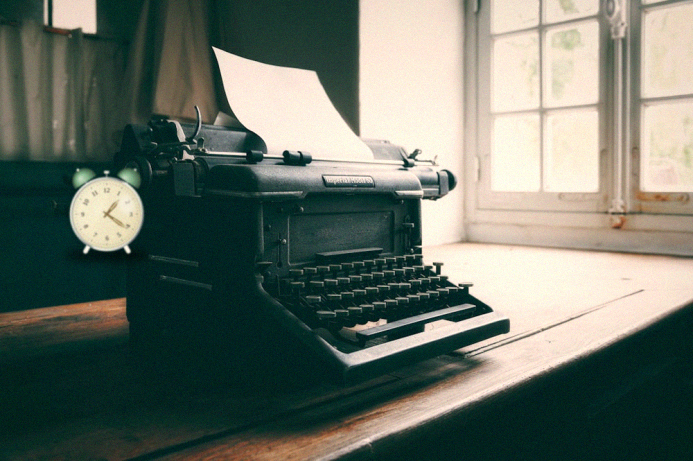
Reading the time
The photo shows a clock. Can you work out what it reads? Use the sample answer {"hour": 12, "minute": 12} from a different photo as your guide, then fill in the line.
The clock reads {"hour": 1, "minute": 21}
